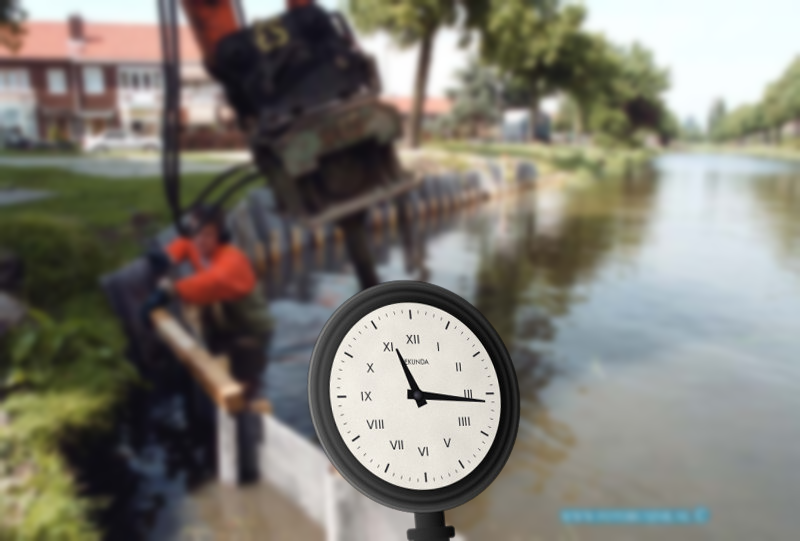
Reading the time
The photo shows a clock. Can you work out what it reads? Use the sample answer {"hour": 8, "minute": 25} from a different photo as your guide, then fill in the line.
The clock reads {"hour": 11, "minute": 16}
